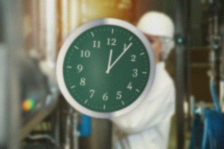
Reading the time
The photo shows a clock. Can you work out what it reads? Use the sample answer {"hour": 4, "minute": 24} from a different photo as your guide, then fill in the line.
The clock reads {"hour": 12, "minute": 6}
